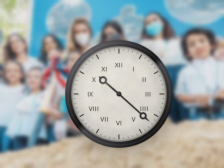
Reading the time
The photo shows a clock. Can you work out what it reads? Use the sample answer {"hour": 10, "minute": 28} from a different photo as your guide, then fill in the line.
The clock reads {"hour": 10, "minute": 22}
